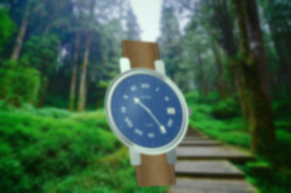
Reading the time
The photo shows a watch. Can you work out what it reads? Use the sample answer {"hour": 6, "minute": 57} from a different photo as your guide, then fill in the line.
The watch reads {"hour": 10, "minute": 24}
